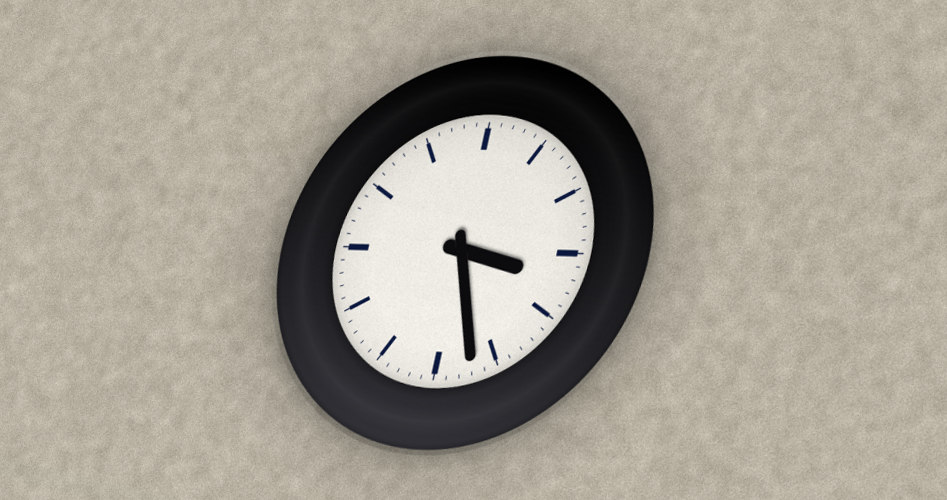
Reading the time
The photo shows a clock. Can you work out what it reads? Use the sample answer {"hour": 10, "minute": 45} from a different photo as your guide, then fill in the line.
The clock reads {"hour": 3, "minute": 27}
